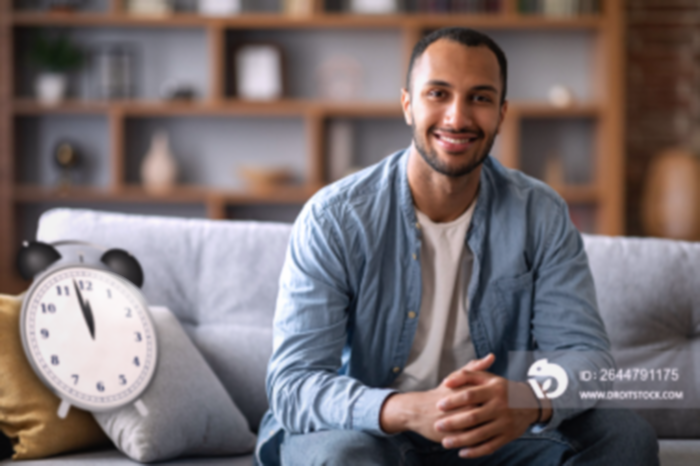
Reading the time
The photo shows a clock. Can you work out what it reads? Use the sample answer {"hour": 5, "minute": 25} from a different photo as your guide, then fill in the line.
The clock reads {"hour": 11, "minute": 58}
